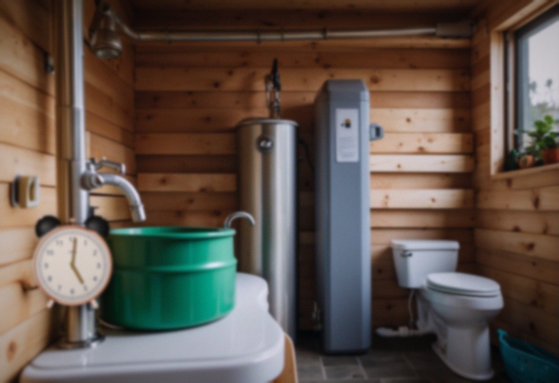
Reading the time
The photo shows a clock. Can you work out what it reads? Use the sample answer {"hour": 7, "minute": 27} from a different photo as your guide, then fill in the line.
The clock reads {"hour": 5, "minute": 1}
